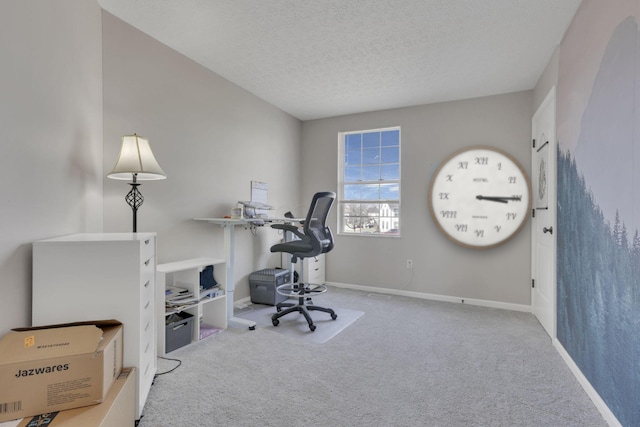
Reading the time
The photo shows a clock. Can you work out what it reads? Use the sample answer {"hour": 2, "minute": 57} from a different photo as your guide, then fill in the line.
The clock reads {"hour": 3, "minute": 15}
